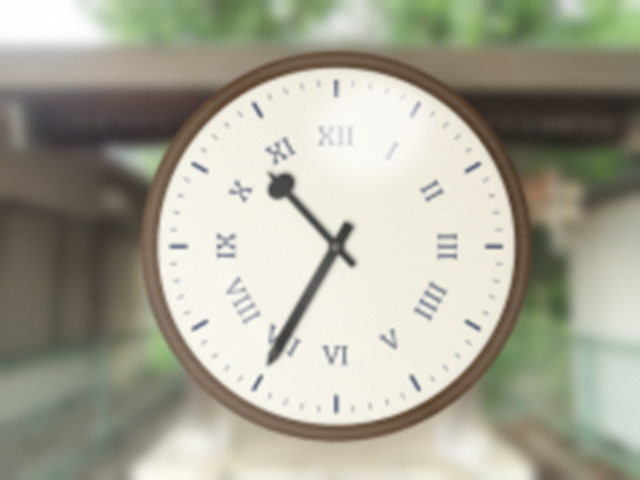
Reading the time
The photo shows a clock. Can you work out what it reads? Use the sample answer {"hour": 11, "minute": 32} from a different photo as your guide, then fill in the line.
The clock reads {"hour": 10, "minute": 35}
